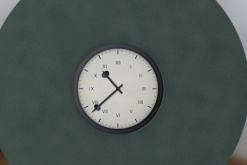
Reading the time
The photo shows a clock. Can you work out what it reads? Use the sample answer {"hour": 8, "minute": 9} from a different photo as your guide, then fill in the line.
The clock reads {"hour": 10, "minute": 38}
